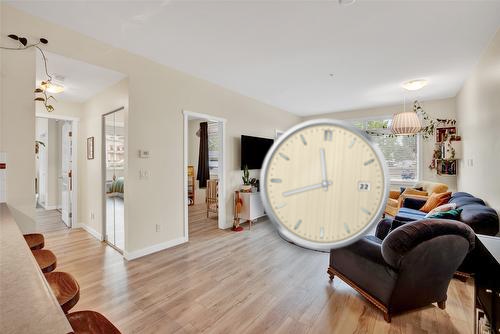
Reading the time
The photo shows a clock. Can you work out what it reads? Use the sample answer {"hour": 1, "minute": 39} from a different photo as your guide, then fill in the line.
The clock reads {"hour": 11, "minute": 42}
